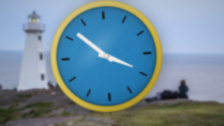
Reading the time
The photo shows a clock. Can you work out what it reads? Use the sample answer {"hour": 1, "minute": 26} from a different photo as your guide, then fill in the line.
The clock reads {"hour": 3, "minute": 52}
